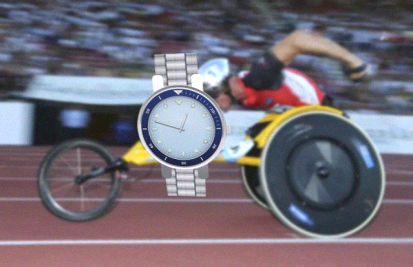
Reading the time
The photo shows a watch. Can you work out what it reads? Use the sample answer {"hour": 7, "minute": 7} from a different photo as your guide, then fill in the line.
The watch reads {"hour": 12, "minute": 48}
